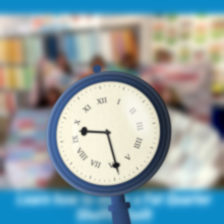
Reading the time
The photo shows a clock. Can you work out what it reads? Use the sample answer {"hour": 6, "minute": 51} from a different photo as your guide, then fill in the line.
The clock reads {"hour": 9, "minute": 29}
